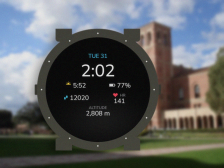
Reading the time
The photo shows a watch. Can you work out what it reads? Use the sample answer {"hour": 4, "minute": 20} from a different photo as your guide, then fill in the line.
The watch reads {"hour": 2, "minute": 2}
